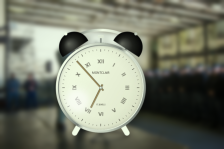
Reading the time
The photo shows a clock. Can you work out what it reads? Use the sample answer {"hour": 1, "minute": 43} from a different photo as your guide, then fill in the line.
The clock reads {"hour": 6, "minute": 53}
